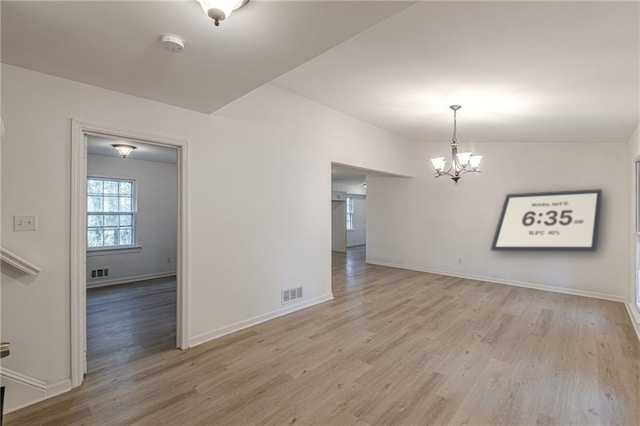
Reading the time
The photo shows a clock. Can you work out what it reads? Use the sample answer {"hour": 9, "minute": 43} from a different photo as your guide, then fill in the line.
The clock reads {"hour": 6, "minute": 35}
